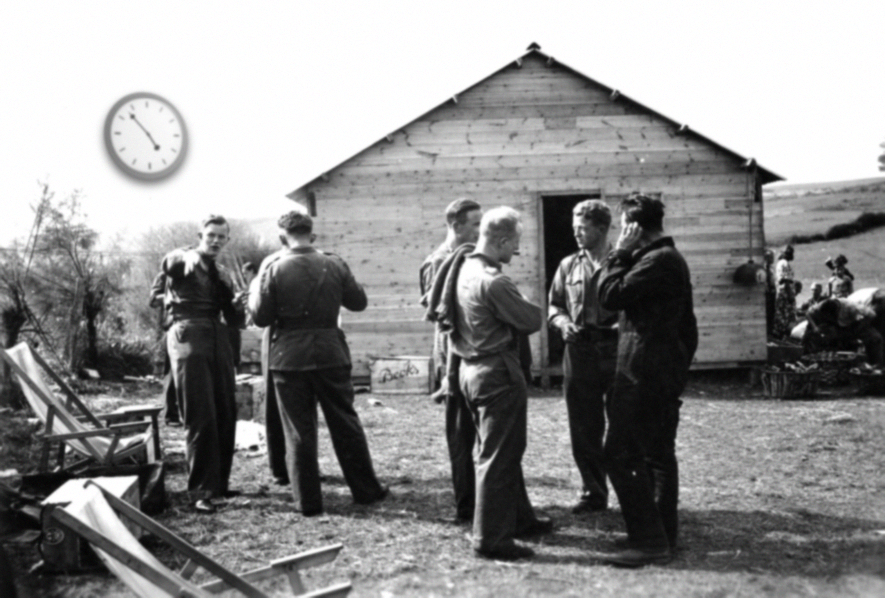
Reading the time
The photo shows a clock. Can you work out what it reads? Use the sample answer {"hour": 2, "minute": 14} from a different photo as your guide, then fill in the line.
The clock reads {"hour": 4, "minute": 53}
